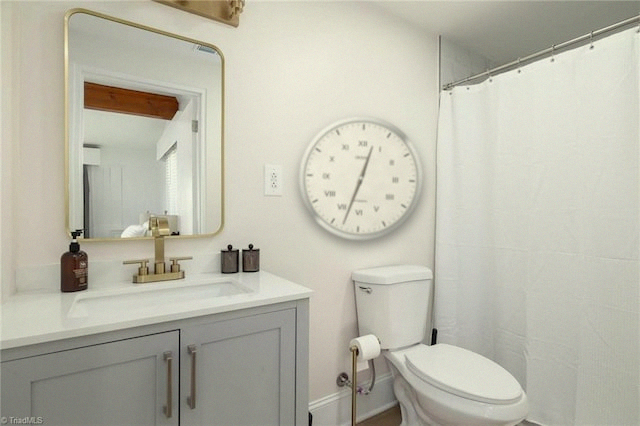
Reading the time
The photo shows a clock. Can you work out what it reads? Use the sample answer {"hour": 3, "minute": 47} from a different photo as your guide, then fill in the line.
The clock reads {"hour": 12, "minute": 33}
